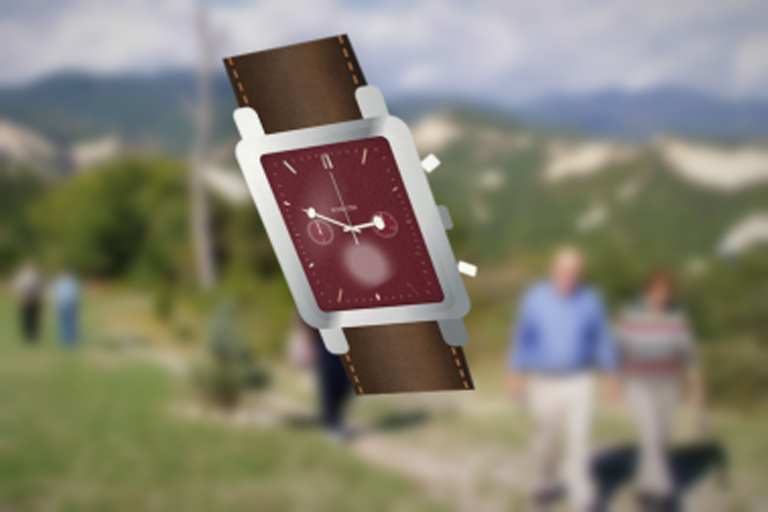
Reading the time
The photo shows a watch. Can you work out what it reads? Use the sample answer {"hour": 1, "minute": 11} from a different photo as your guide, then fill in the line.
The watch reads {"hour": 2, "minute": 50}
